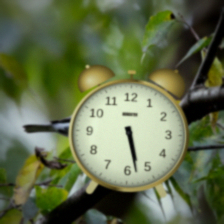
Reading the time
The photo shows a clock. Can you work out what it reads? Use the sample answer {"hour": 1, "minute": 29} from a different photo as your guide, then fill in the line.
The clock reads {"hour": 5, "minute": 28}
